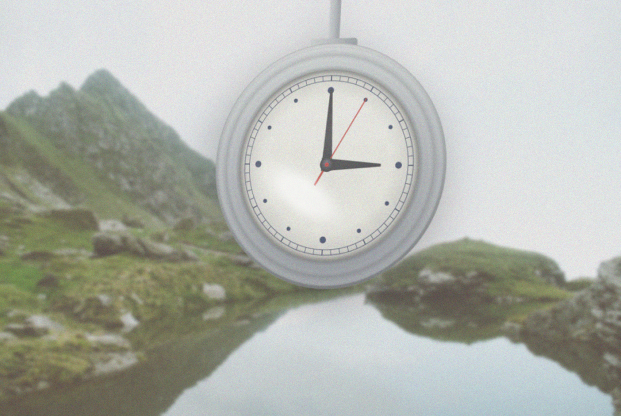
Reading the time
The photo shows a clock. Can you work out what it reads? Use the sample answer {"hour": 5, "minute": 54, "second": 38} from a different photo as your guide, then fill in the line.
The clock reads {"hour": 3, "minute": 0, "second": 5}
